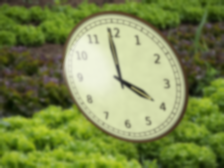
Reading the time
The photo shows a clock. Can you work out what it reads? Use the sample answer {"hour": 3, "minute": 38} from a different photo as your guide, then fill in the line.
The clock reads {"hour": 3, "minute": 59}
